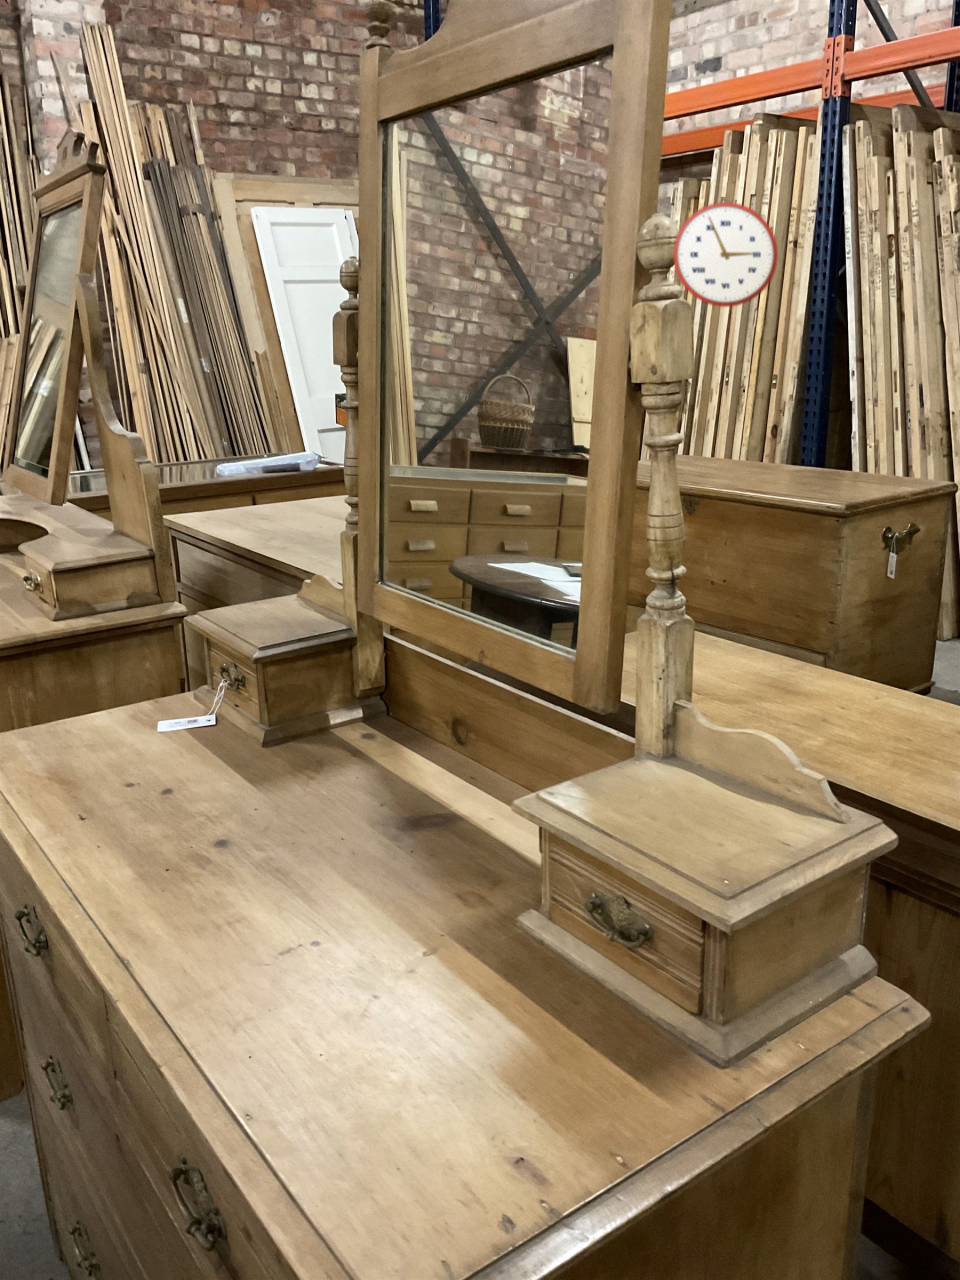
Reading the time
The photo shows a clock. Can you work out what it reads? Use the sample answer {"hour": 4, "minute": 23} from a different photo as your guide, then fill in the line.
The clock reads {"hour": 2, "minute": 56}
